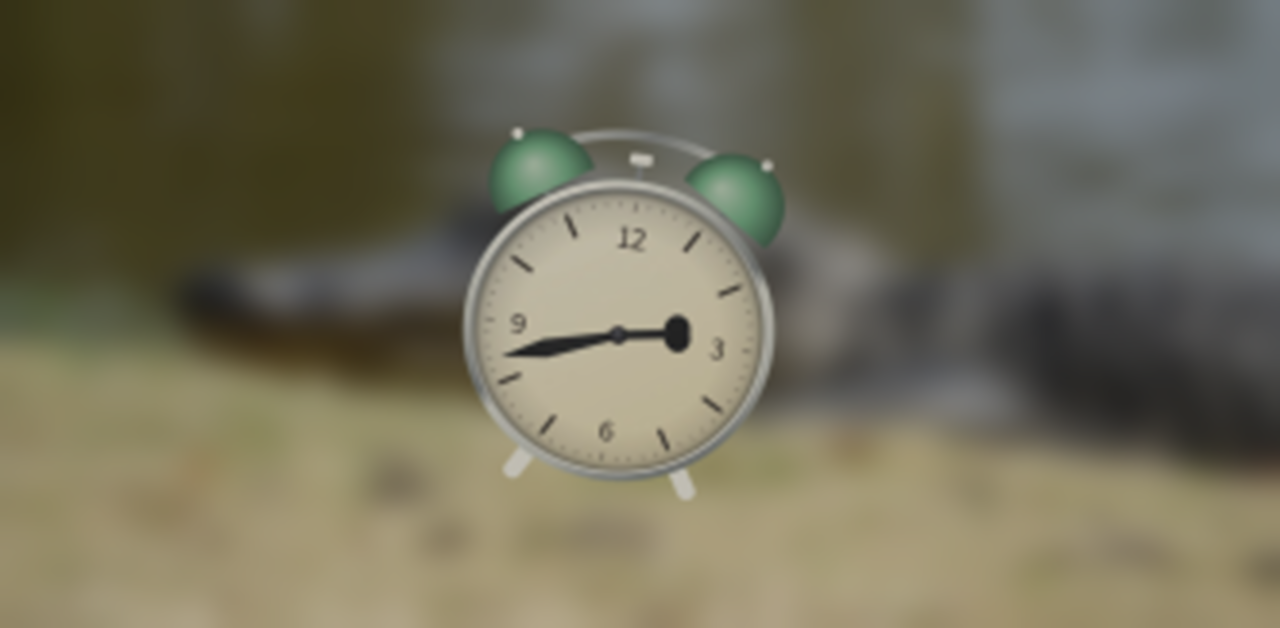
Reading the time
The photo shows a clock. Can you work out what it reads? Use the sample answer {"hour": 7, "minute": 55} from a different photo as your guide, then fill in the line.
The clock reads {"hour": 2, "minute": 42}
